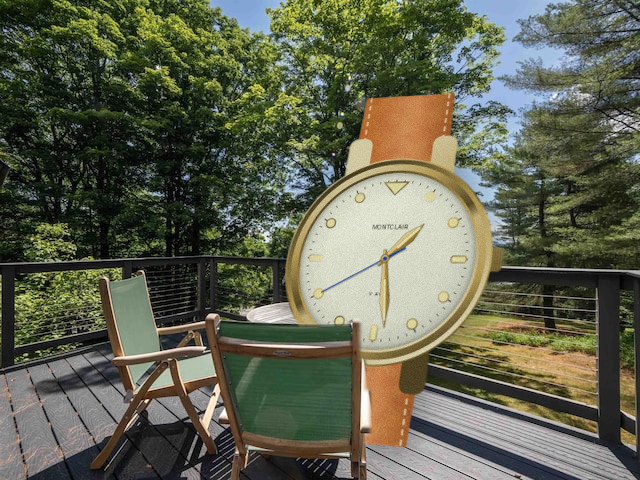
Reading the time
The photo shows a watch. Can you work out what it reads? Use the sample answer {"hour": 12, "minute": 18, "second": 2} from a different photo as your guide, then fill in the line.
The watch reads {"hour": 1, "minute": 28, "second": 40}
